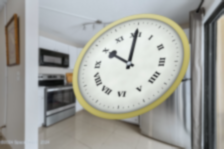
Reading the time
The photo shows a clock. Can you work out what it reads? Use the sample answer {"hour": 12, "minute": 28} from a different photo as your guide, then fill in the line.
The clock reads {"hour": 10, "minute": 0}
